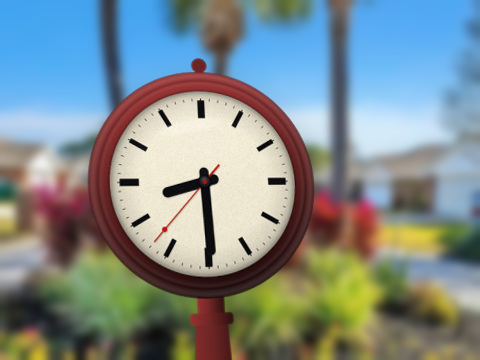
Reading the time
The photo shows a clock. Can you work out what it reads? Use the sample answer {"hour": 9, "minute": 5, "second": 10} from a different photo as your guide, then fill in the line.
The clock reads {"hour": 8, "minute": 29, "second": 37}
